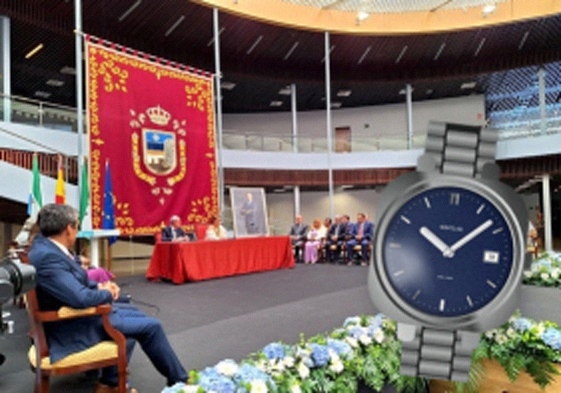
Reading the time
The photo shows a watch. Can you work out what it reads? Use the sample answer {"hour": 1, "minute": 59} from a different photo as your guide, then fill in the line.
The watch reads {"hour": 10, "minute": 8}
